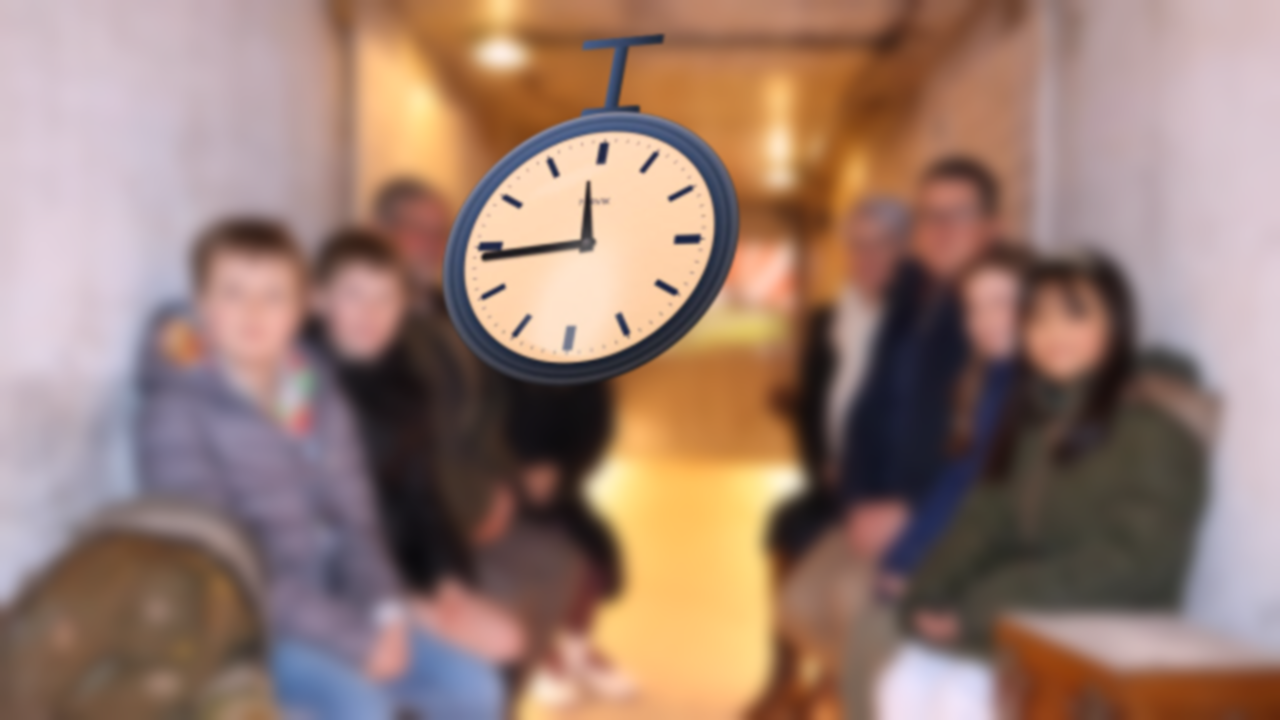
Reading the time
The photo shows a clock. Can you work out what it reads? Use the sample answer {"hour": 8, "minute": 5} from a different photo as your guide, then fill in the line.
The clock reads {"hour": 11, "minute": 44}
